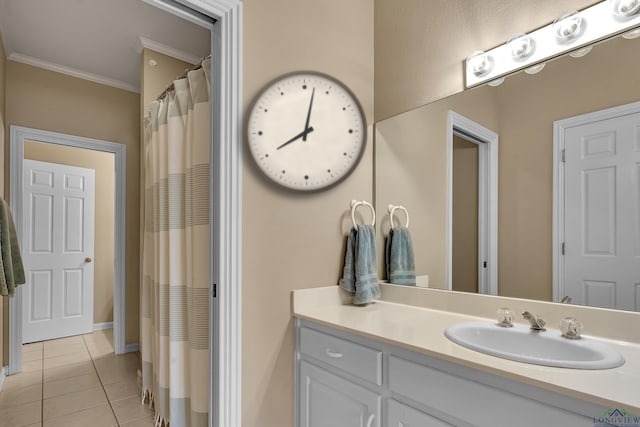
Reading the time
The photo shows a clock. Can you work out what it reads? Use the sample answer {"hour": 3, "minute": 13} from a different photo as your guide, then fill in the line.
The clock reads {"hour": 8, "minute": 2}
